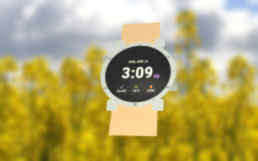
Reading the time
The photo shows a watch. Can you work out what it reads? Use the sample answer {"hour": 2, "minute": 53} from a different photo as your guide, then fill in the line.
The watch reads {"hour": 3, "minute": 9}
